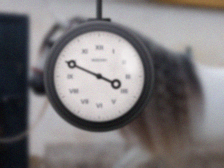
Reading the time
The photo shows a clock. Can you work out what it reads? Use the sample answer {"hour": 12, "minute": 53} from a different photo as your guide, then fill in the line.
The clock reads {"hour": 3, "minute": 49}
